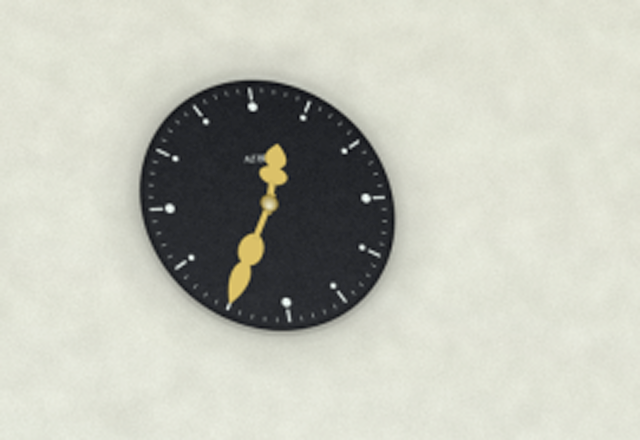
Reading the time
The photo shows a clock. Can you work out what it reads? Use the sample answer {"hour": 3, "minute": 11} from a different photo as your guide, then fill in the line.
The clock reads {"hour": 12, "minute": 35}
